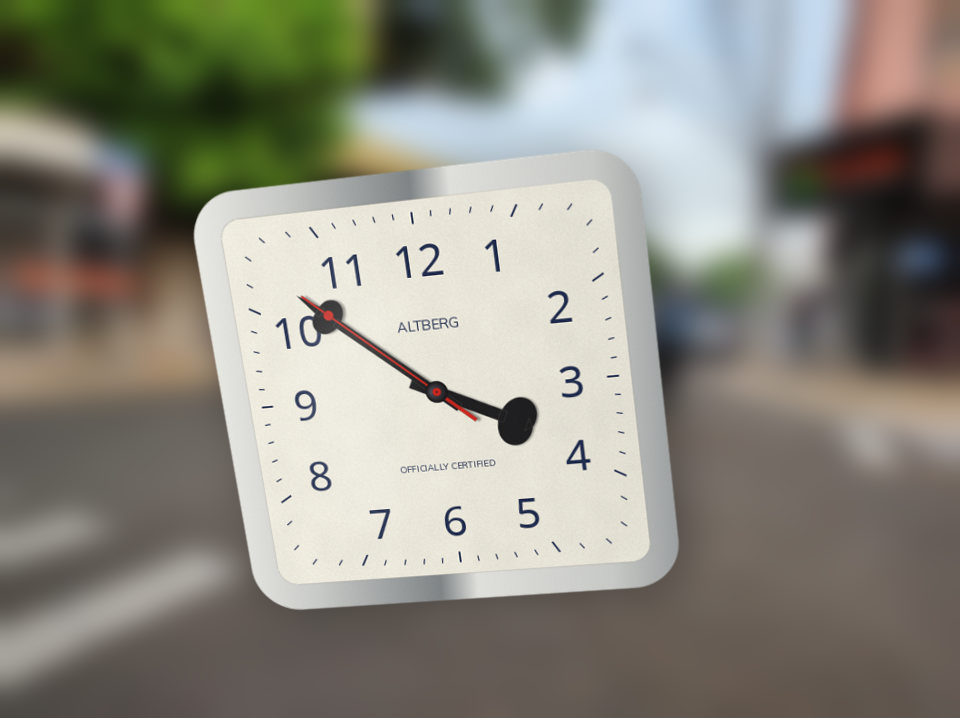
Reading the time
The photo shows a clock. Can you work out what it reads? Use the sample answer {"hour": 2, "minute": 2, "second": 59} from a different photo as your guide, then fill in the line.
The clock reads {"hour": 3, "minute": 51, "second": 52}
